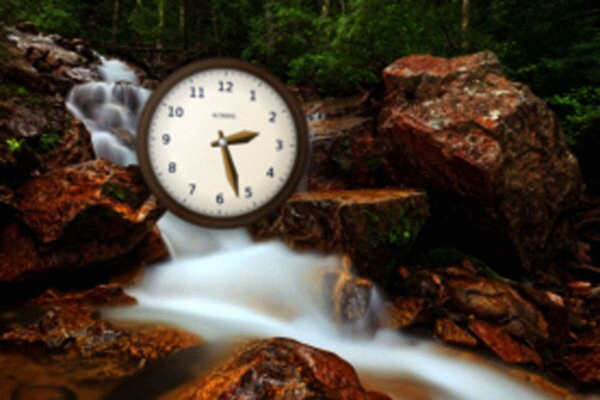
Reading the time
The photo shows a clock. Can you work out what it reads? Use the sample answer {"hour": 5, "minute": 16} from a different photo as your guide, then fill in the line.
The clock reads {"hour": 2, "minute": 27}
